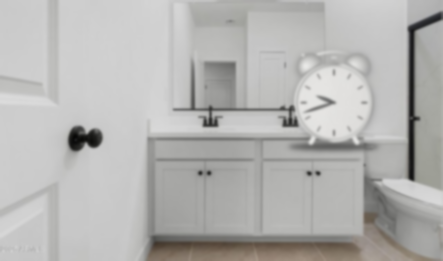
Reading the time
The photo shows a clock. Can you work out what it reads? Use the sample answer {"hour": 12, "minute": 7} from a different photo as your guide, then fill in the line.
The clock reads {"hour": 9, "minute": 42}
